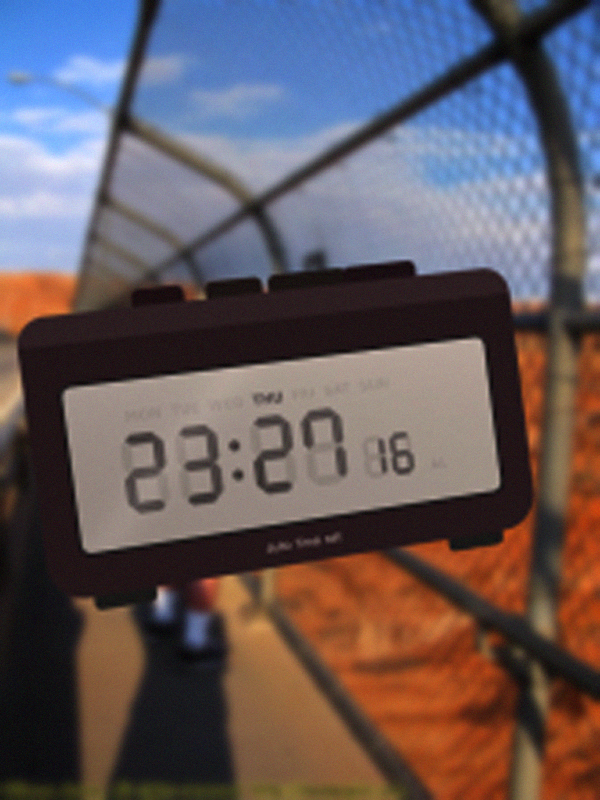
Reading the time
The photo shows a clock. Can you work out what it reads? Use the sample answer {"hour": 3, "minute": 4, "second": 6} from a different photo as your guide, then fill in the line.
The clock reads {"hour": 23, "minute": 27, "second": 16}
